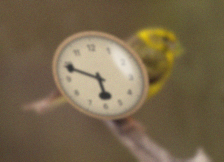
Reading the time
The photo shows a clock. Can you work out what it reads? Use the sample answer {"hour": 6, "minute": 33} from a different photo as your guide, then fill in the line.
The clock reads {"hour": 5, "minute": 49}
